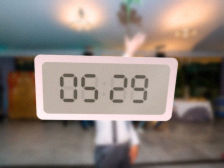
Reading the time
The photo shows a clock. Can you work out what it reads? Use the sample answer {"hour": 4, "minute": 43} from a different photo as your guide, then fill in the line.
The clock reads {"hour": 5, "minute": 29}
